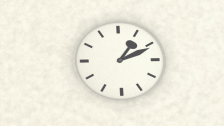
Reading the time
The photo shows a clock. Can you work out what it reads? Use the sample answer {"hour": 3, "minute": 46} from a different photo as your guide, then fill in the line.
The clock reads {"hour": 1, "minute": 11}
